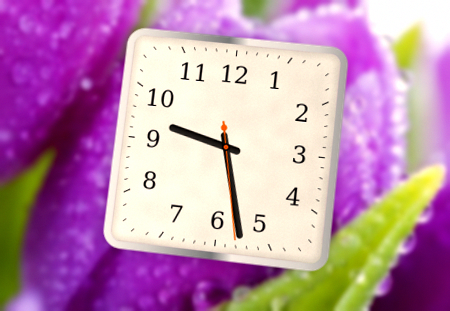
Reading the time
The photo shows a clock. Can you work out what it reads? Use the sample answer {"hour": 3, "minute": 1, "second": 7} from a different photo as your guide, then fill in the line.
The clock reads {"hour": 9, "minute": 27, "second": 28}
